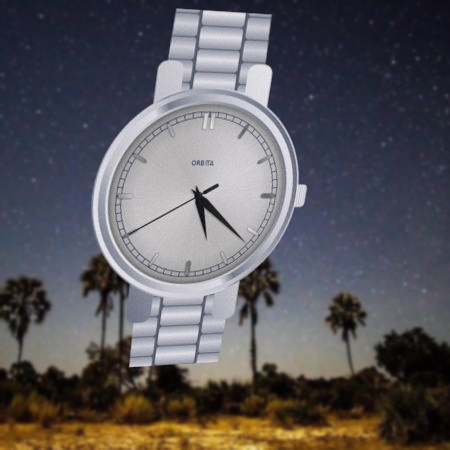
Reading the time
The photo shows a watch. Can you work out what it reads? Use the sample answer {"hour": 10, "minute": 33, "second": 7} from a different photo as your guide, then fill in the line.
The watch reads {"hour": 5, "minute": 21, "second": 40}
